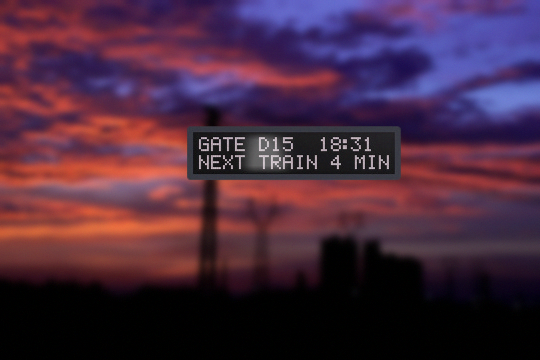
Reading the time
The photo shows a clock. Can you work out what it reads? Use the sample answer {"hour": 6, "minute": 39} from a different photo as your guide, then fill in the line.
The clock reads {"hour": 18, "minute": 31}
